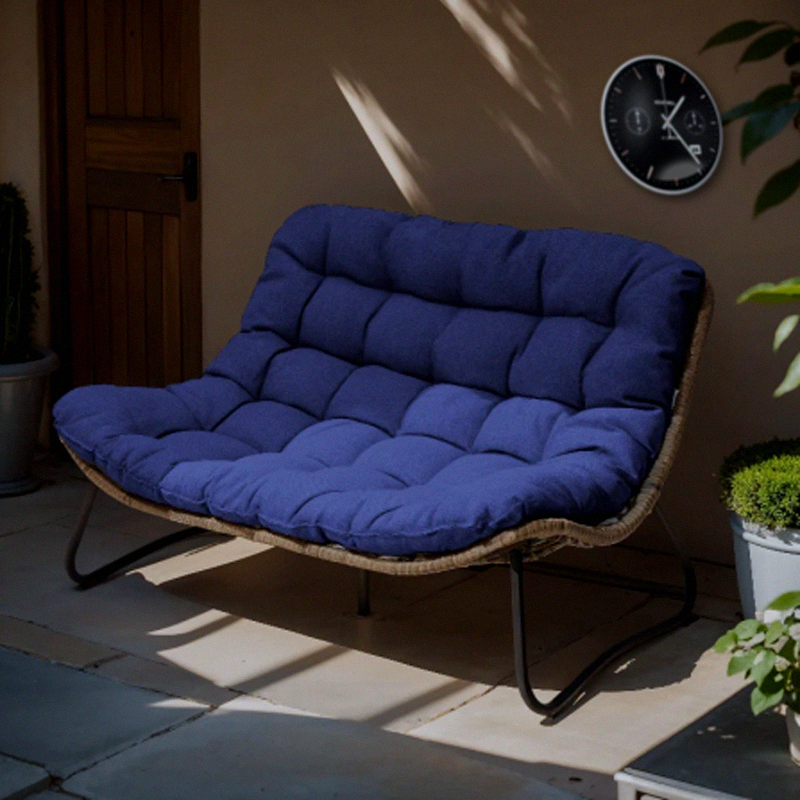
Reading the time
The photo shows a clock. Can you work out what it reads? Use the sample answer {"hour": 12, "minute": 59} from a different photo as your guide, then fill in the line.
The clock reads {"hour": 1, "minute": 24}
